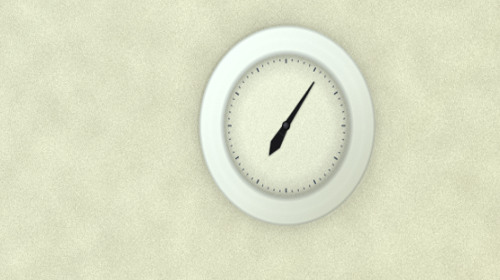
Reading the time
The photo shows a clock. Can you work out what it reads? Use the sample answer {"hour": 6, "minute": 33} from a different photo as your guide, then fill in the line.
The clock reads {"hour": 7, "minute": 6}
